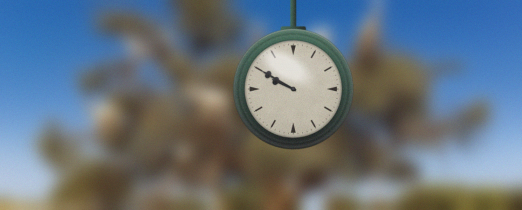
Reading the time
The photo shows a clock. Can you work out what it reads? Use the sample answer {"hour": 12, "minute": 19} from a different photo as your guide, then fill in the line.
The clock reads {"hour": 9, "minute": 50}
